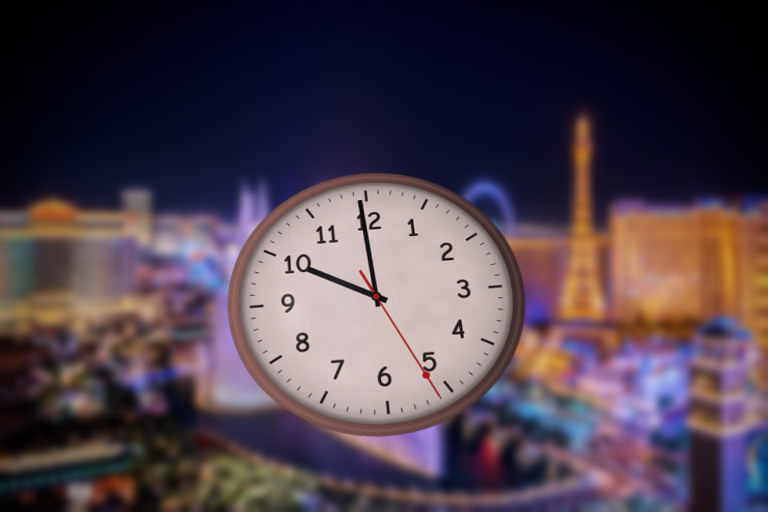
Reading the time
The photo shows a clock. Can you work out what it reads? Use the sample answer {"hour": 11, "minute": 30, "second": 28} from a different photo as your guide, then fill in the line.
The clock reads {"hour": 9, "minute": 59, "second": 26}
